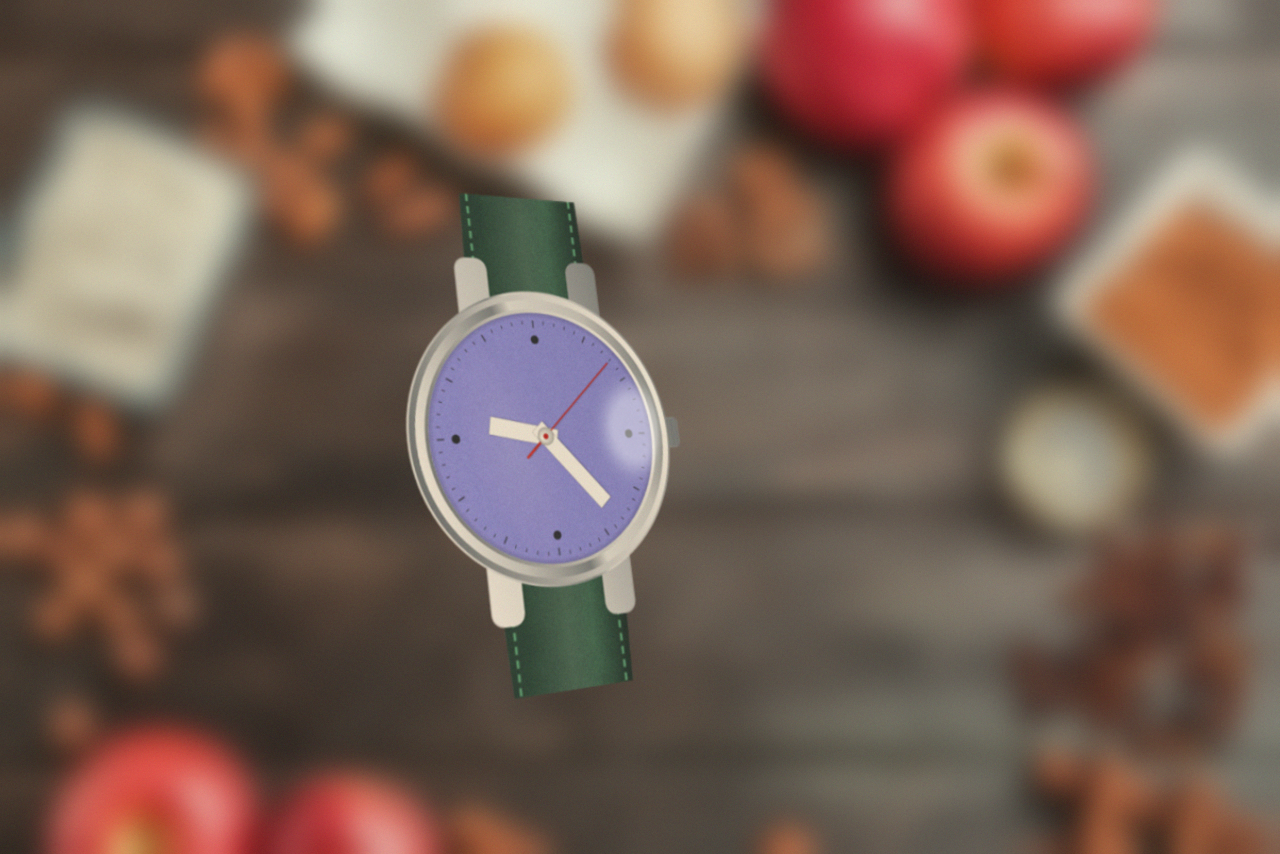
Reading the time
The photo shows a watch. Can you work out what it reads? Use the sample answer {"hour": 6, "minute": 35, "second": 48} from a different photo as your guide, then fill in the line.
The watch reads {"hour": 9, "minute": 23, "second": 8}
